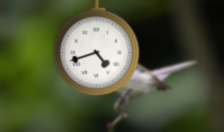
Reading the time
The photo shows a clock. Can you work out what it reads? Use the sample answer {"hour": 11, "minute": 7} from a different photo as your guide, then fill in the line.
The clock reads {"hour": 4, "minute": 42}
